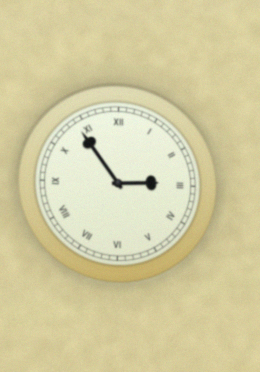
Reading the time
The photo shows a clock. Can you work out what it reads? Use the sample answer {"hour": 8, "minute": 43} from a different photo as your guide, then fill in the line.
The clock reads {"hour": 2, "minute": 54}
